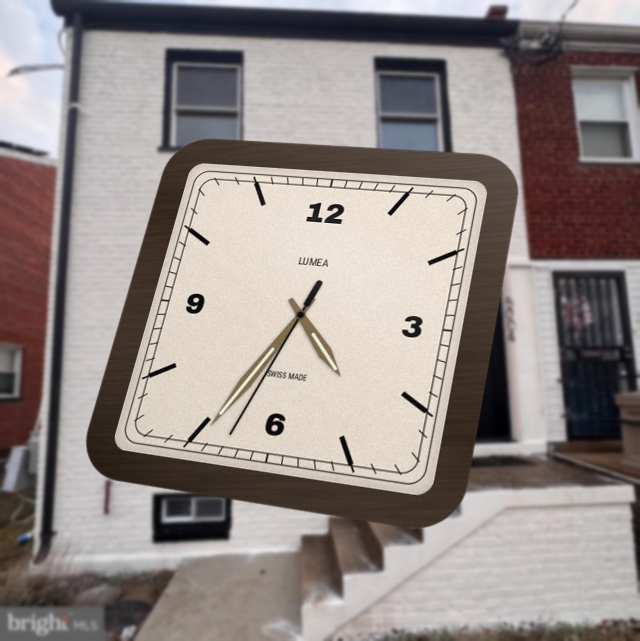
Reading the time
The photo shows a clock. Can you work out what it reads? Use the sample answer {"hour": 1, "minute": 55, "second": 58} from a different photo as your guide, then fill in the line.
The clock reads {"hour": 4, "minute": 34, "second": 33}
